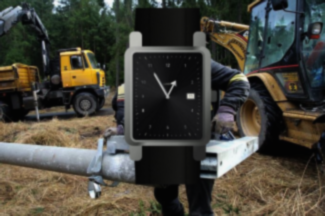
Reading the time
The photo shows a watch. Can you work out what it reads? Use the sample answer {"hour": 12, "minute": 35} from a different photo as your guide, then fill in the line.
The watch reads {"hour": 12, "minute": 55}
